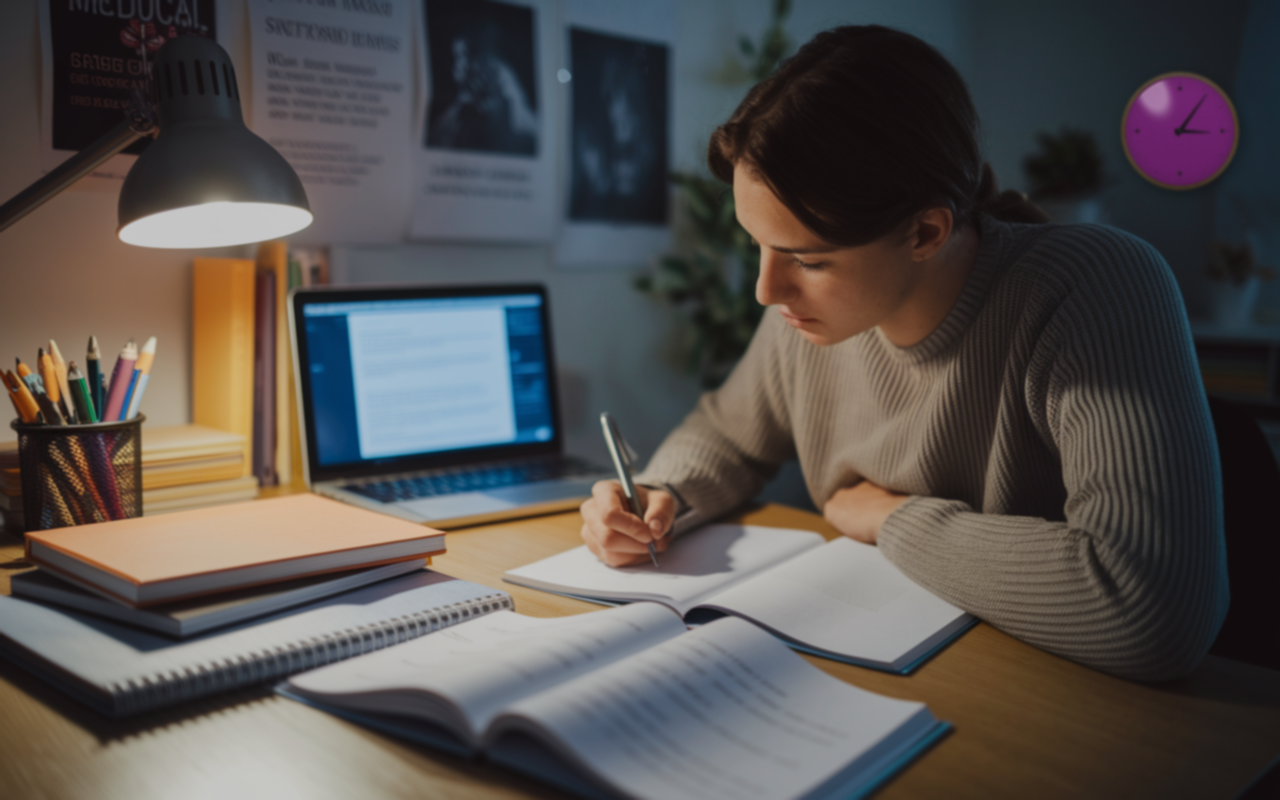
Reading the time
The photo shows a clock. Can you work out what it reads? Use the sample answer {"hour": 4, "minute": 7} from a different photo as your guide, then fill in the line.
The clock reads {"hour": 3, "minute": 6}
